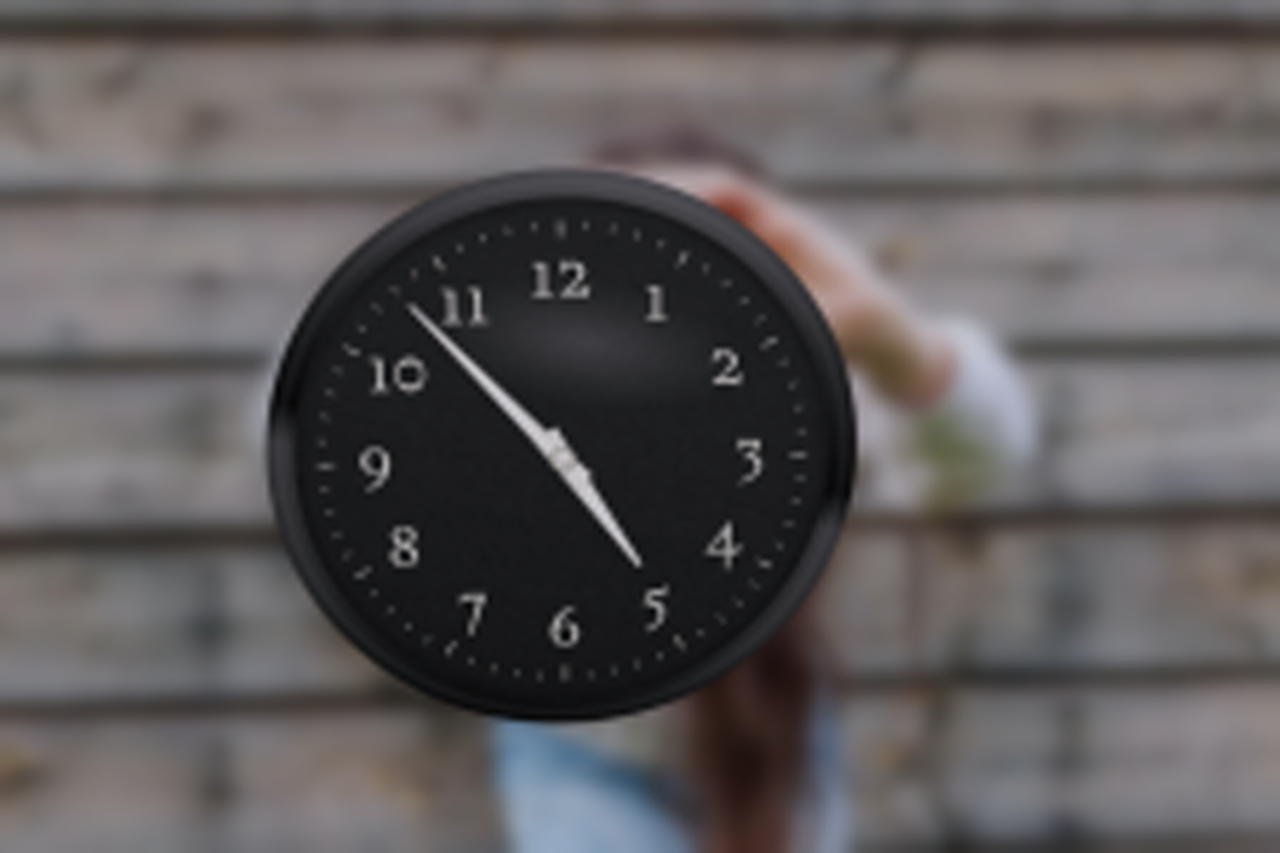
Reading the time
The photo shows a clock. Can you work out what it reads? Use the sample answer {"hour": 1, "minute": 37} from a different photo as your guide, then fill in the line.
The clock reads {"hour": 4, "minute": 53}
